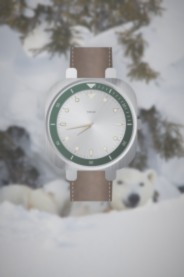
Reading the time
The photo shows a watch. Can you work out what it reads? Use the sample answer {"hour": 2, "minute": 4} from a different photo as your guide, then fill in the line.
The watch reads {"hour": 7, "minute": 43}
